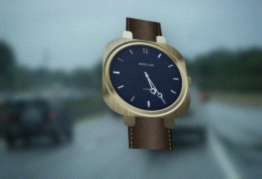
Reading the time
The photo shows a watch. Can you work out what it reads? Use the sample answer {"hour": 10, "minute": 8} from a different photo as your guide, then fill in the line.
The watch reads {"hour": 5, "minute": 25}
